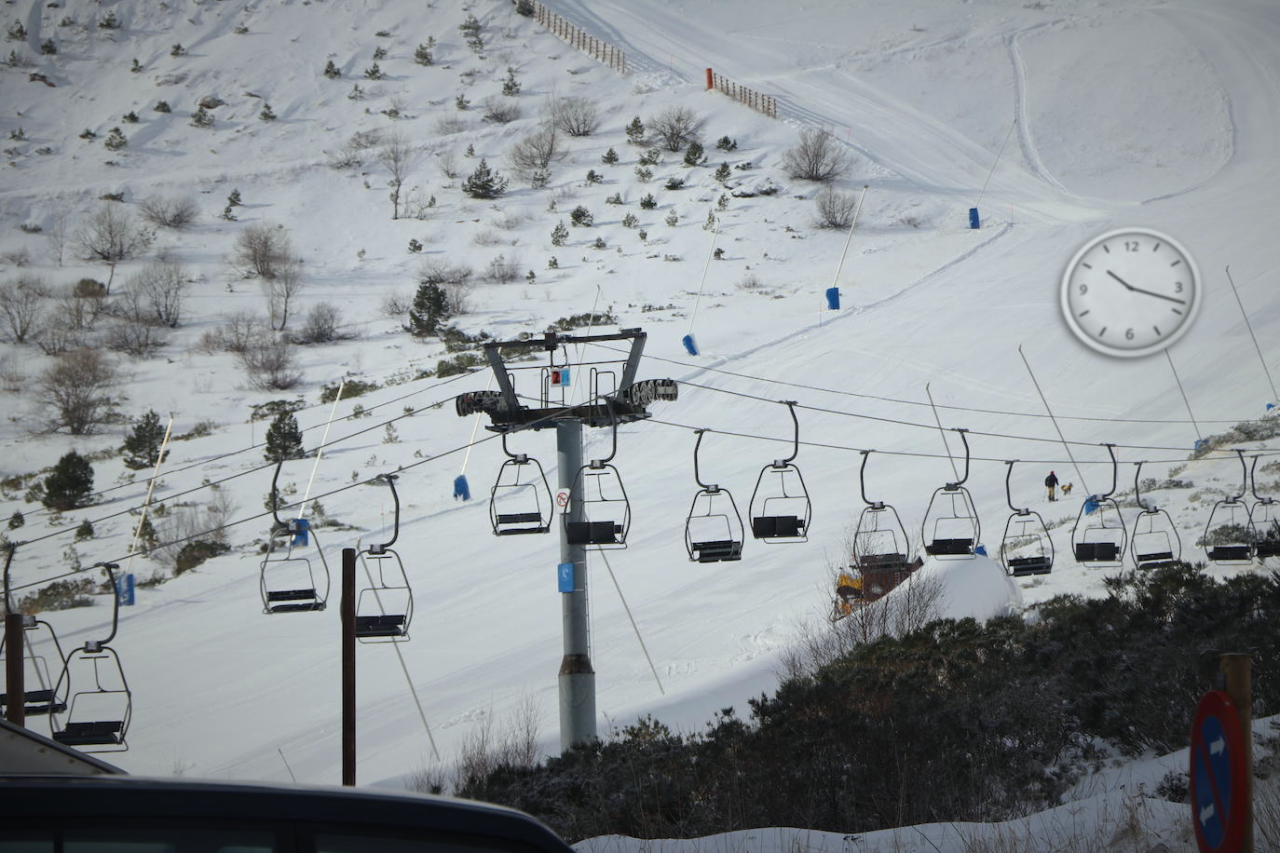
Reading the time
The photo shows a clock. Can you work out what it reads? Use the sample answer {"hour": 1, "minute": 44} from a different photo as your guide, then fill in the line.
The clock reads {"hour": 10, "minute": 18}
